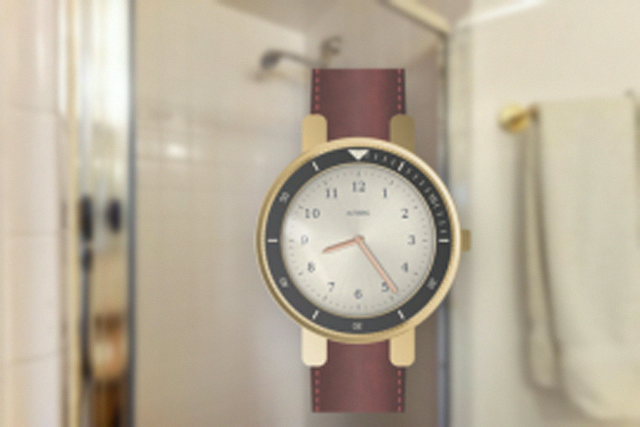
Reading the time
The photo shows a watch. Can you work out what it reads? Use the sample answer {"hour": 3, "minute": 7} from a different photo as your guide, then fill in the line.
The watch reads {"hour": 8, "minute": 24}
